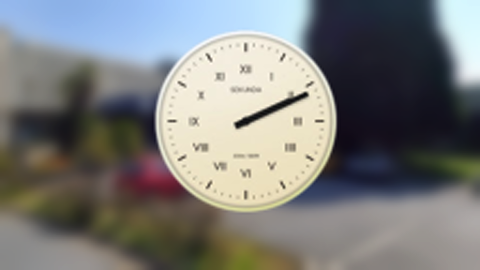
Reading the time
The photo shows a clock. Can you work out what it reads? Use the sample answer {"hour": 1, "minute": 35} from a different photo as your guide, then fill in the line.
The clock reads {"hour": 2, "minute": 11}
